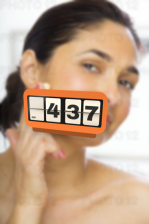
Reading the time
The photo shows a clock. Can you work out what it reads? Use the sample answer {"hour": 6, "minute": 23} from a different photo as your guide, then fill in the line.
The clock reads {"hour": 4, "minute": 37}
